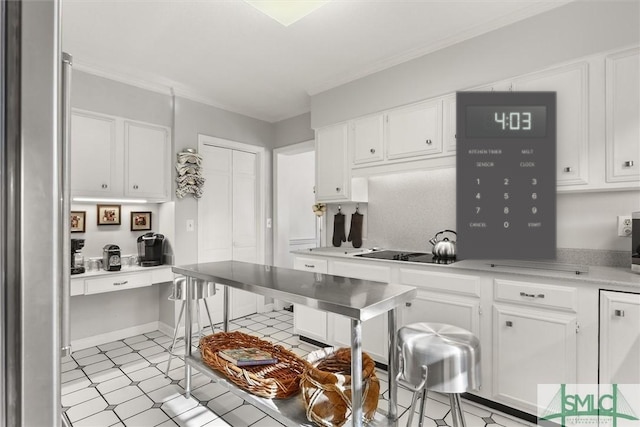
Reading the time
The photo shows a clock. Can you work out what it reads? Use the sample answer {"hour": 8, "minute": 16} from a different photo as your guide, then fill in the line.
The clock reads {"hour": 4, "minute": 3}
